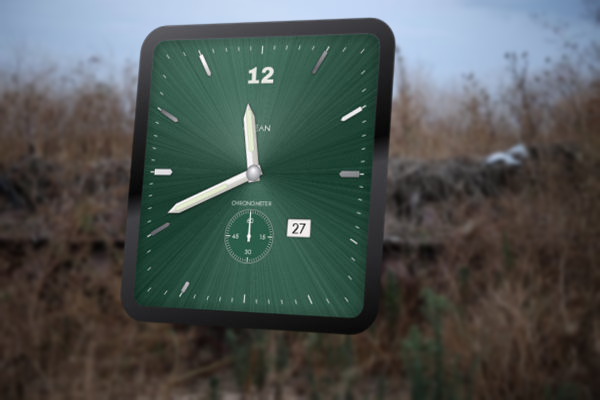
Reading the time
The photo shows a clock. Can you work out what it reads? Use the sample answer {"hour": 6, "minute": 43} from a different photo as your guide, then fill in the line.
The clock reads {"hour": 11, "minute": 41}
